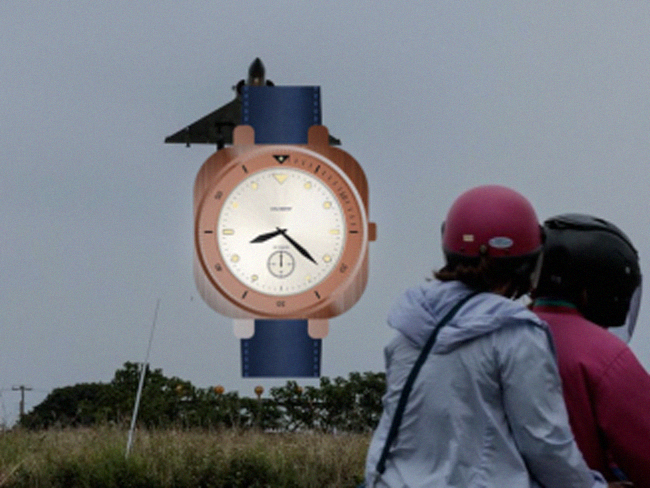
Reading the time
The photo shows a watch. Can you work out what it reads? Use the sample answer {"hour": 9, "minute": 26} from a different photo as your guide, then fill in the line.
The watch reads {"hour": 8, "minute": 22}
